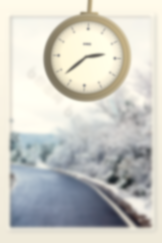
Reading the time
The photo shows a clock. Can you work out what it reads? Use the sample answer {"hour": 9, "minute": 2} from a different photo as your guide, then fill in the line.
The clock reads {"hour": 2, "minute": 38}
